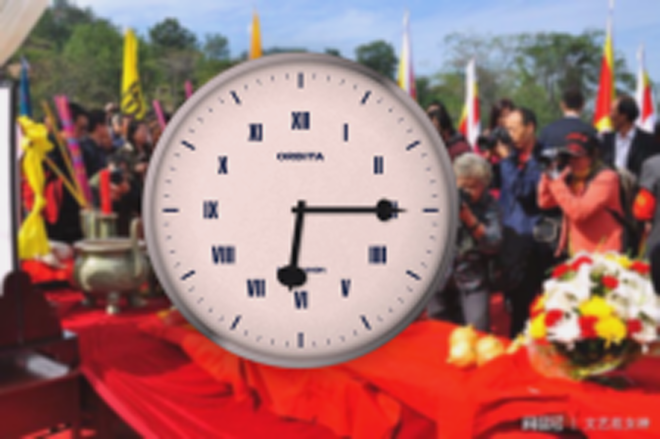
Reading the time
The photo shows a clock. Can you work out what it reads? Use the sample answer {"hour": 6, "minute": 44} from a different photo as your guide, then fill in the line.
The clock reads {"hour": 6, "minute": 15}
